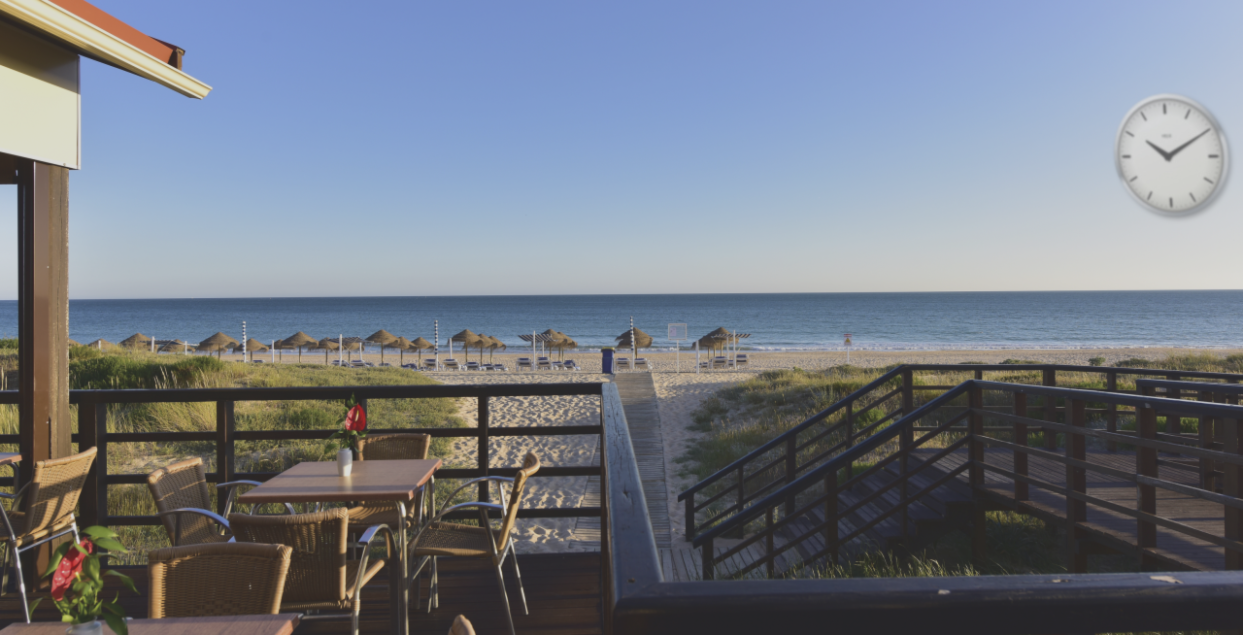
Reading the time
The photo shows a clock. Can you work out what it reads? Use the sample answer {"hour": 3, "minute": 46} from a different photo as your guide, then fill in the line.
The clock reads {"hour": 10, "minute": 10}
